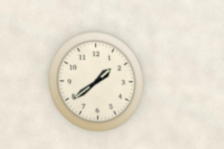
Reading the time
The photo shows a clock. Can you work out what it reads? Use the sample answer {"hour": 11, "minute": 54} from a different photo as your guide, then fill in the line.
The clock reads {"hour": 1, "minute": 39}
